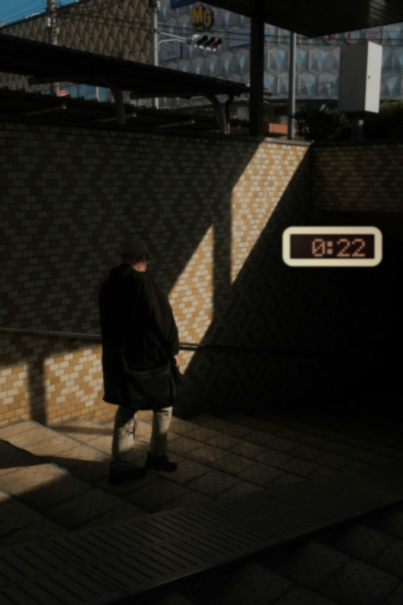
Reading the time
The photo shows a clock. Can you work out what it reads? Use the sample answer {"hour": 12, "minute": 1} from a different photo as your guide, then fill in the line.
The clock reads {"hour": 0, "minute": 22}
